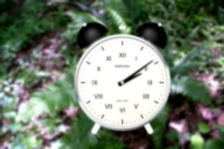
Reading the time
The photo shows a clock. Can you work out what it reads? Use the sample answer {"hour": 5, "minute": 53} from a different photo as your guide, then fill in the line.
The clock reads {"hour": 2, "minute": 9}
